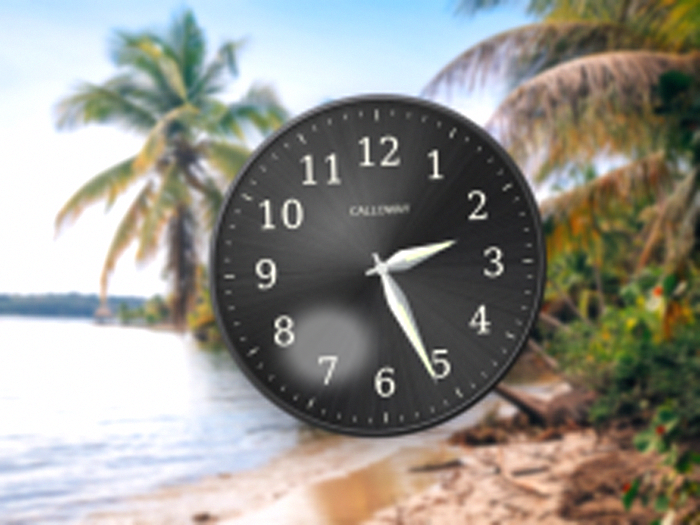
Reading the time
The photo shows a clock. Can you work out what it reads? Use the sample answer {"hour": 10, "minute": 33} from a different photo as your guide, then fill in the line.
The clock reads {"hour": 2, "minute": 26}
